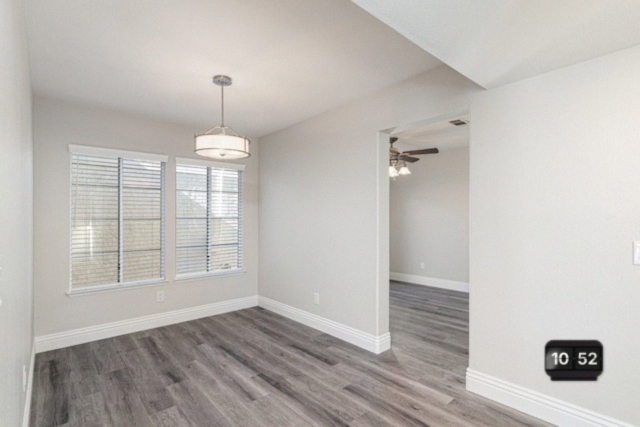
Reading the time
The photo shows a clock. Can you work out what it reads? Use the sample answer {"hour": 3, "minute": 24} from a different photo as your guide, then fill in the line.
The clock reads {"hour": 10, "minute": 52}
